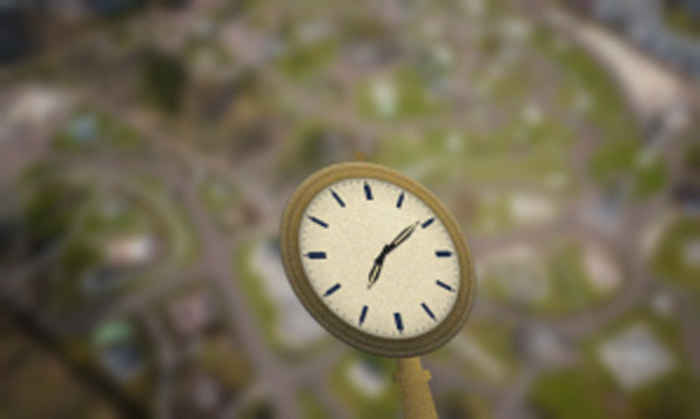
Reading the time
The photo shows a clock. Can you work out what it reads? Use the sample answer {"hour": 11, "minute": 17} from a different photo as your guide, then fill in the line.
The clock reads {"hour": 7, "minute": 9}
